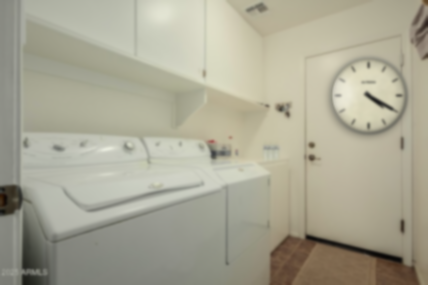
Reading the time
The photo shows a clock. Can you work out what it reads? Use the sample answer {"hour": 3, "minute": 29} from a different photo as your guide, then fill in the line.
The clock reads {"hour": 4, "minute": 20}
